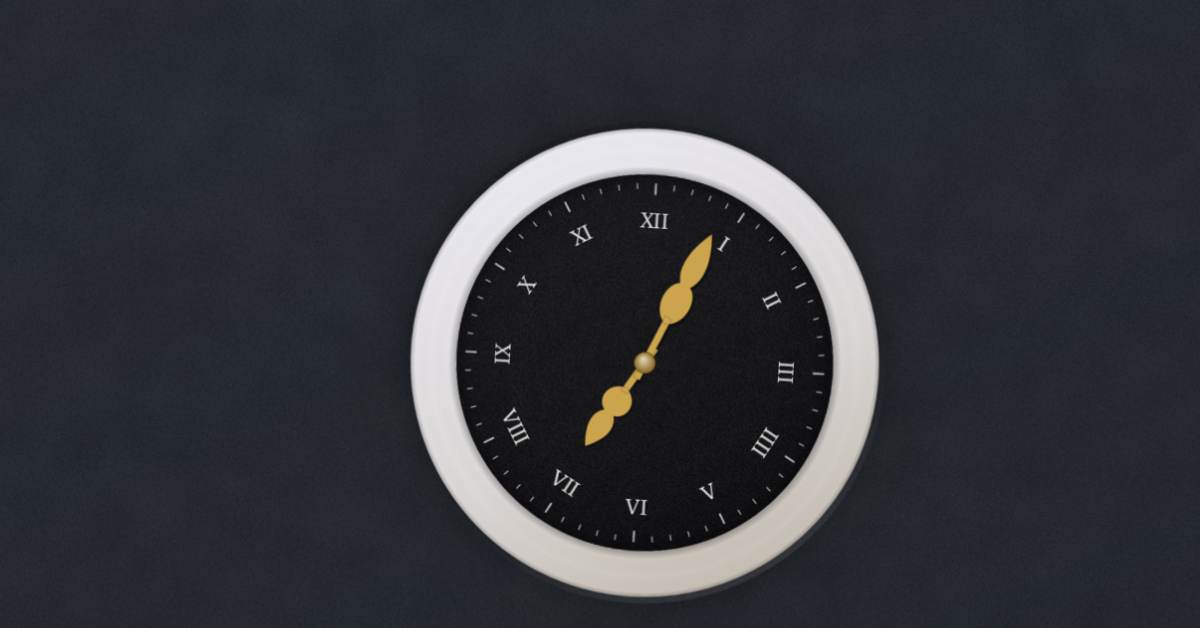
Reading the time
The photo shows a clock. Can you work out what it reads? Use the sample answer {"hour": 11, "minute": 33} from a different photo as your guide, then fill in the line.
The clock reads {"hour": 7, "minute": 4}
